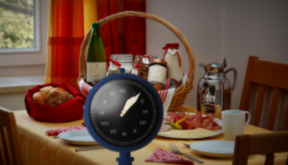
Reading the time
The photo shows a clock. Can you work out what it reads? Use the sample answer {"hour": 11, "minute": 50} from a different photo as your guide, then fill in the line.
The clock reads {"hour": 1, "minute": 7}
